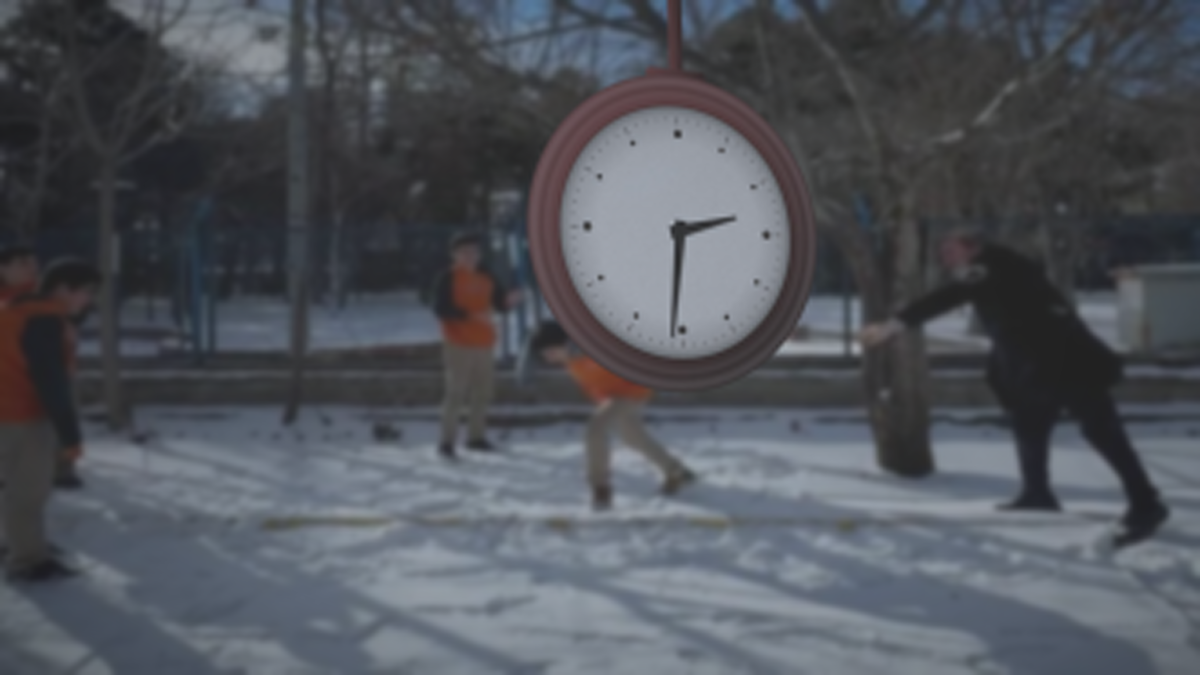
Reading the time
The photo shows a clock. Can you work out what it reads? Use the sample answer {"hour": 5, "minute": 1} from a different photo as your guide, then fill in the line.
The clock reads {"hour": 2, "minute": 31}
